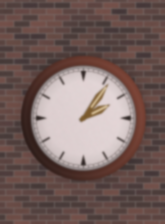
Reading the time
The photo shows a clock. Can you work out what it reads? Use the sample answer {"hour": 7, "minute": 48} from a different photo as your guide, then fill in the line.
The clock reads {"hour": 2, "minute": 6}
